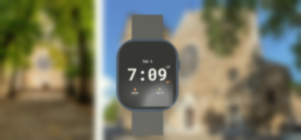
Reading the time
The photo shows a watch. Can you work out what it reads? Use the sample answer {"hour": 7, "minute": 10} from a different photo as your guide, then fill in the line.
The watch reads {"hour": 7, "minute": 9}
